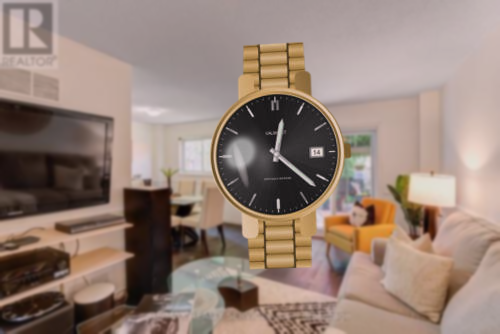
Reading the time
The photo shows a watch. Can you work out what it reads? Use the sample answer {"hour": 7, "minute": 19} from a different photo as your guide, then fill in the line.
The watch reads {"hour": 12, "minute": 22}
